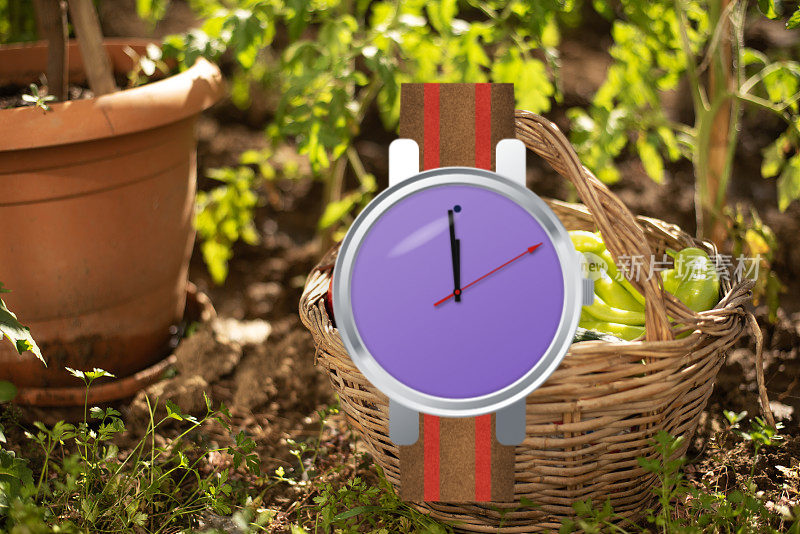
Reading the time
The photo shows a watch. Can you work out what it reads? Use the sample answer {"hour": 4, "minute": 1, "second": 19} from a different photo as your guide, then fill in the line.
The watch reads {"hour": 11, "minute": 59, "second": 10}
